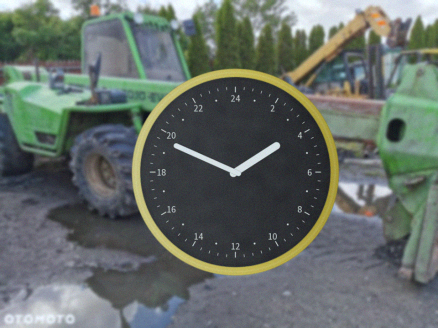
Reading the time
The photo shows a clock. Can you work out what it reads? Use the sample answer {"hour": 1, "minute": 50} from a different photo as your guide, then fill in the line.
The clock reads {"hour": 3, "minute": 49}
